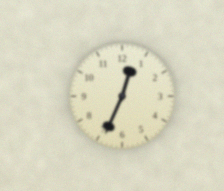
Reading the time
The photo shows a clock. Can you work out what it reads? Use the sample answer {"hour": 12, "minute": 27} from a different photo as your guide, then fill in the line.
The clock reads {"hour": 12, "minute": 34}
